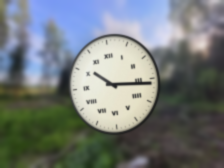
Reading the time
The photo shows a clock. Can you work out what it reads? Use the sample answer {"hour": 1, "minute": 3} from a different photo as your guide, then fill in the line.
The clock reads {"hour": 10, "minute": 16}
